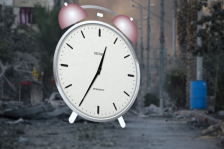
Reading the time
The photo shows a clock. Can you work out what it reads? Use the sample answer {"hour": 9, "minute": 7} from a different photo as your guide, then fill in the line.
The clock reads {"hour": 12, "minute": 35}
